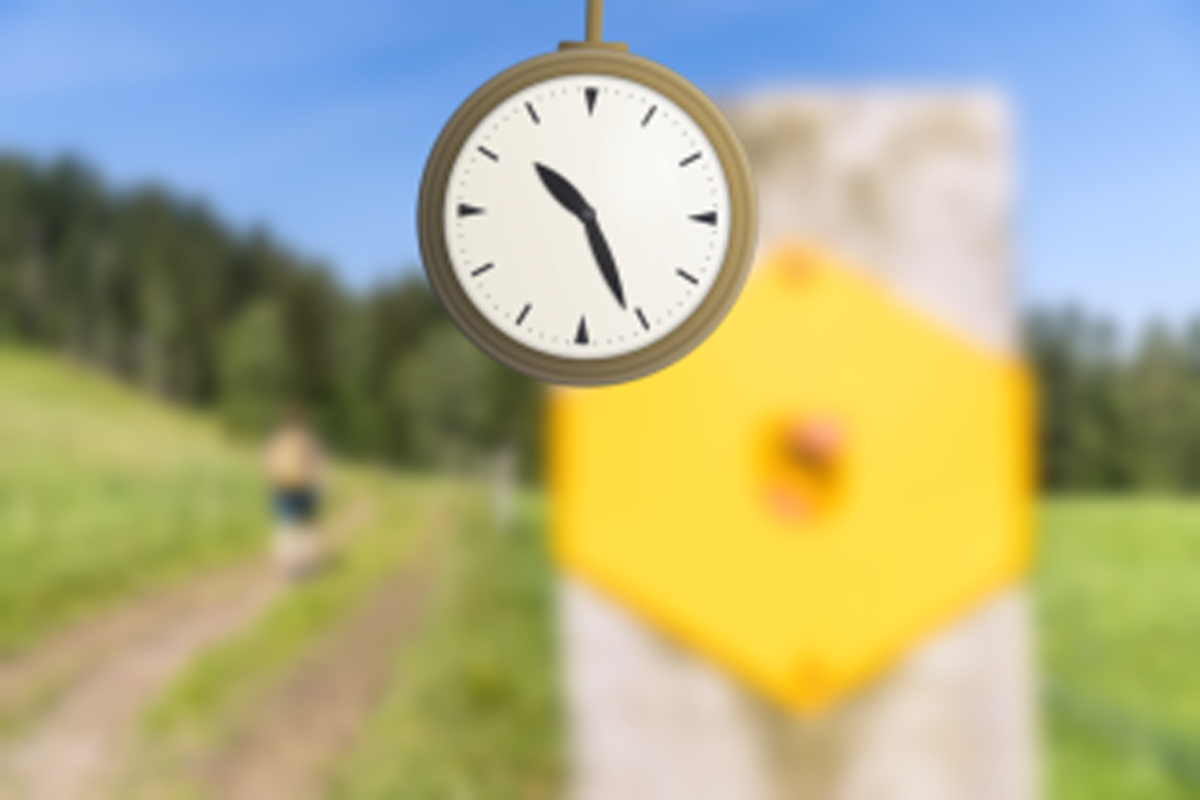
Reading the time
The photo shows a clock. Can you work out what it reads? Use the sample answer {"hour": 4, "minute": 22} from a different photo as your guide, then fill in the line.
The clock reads {"hour": 10, "minute": 26}
